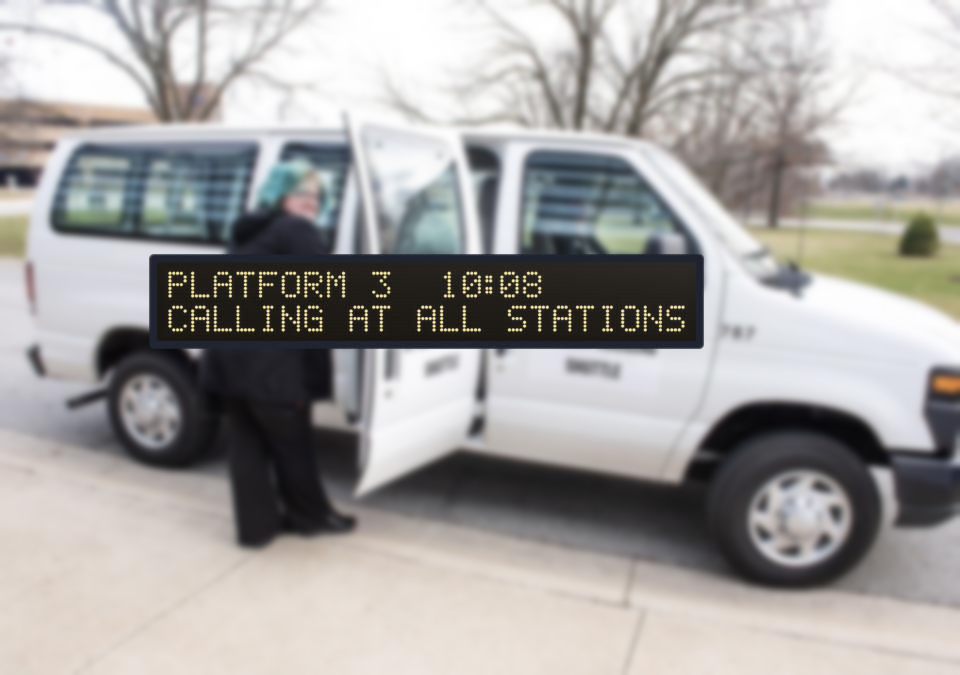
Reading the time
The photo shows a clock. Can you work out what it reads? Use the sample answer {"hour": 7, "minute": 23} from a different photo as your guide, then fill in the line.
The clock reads {"hour": 10, "minute": 8}
